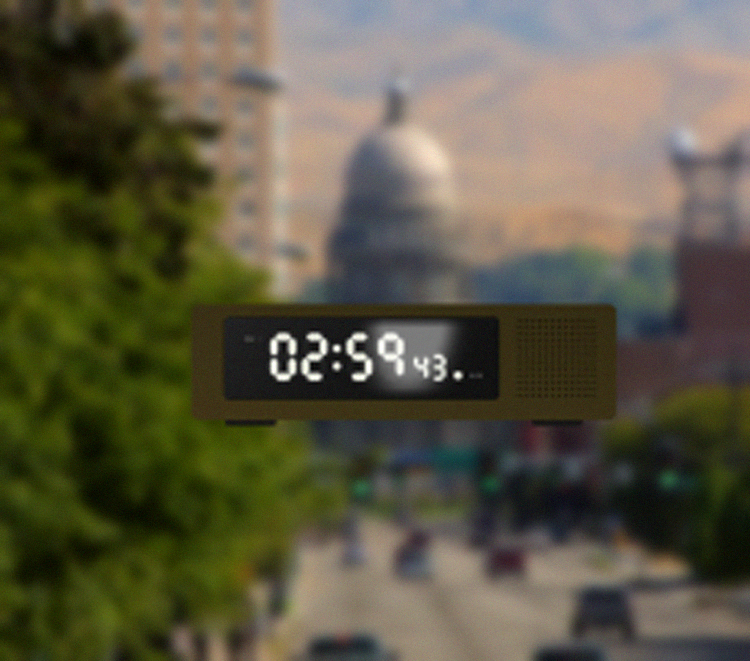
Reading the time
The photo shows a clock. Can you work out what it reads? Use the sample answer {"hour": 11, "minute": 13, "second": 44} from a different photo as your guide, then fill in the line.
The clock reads {"hour": 2, "minute": 59, "second": 43}
